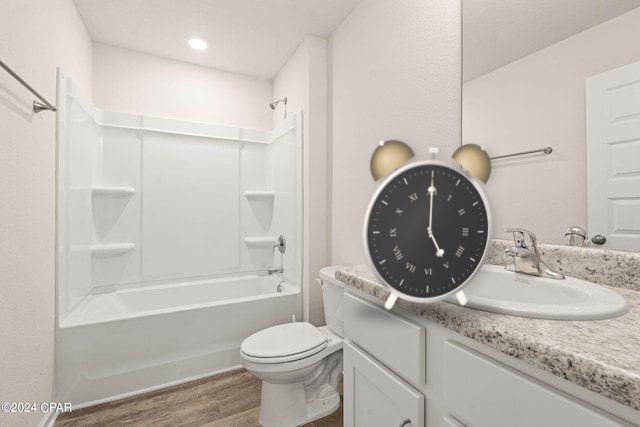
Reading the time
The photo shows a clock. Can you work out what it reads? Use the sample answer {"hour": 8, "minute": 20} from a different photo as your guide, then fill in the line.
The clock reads {"hour": 5, "minute": 0}
